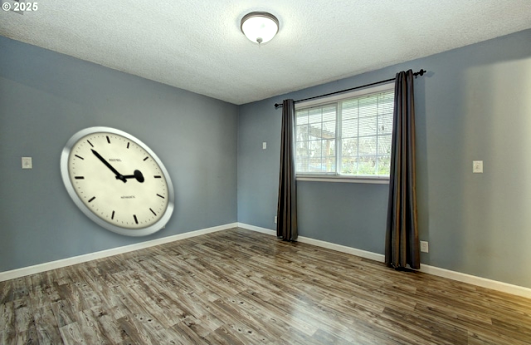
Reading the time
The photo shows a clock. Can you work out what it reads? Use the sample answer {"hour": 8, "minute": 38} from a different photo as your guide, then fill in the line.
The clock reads {"hour": 2, "minute": 54}
